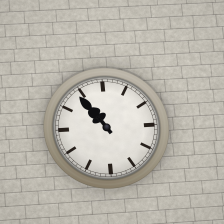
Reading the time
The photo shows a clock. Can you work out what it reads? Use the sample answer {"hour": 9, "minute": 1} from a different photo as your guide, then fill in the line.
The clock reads {"hour": 10, "minute": 54}
